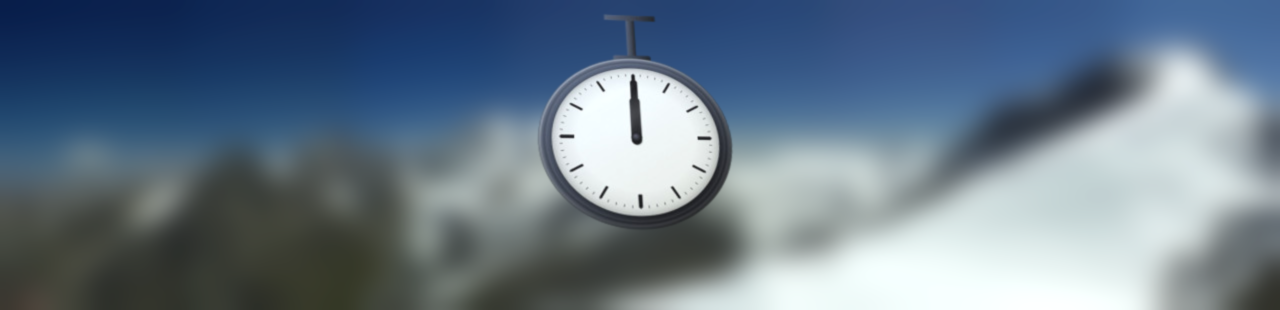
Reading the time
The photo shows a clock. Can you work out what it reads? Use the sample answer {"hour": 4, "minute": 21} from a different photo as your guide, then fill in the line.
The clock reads {"hour": 12, "minute": 0}
